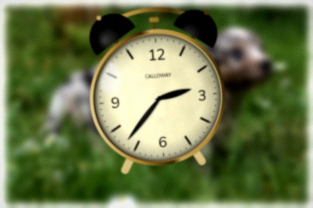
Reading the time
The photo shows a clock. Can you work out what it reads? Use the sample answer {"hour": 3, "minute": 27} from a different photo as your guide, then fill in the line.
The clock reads {"hour": 2, "minute": 37}
